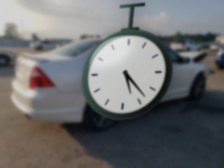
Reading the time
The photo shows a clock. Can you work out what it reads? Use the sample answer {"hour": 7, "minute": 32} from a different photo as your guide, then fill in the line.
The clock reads {"hour": 5, "minute": 23}
